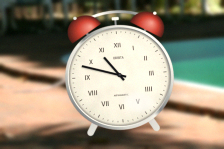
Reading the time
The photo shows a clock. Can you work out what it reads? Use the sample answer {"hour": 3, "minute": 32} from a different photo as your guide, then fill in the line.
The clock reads {"hour": 10, "minute": 48}
